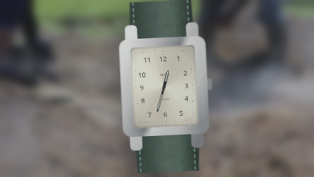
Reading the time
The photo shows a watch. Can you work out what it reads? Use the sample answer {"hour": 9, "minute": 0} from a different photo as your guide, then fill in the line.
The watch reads {"hour": 12, "minute": 33}
